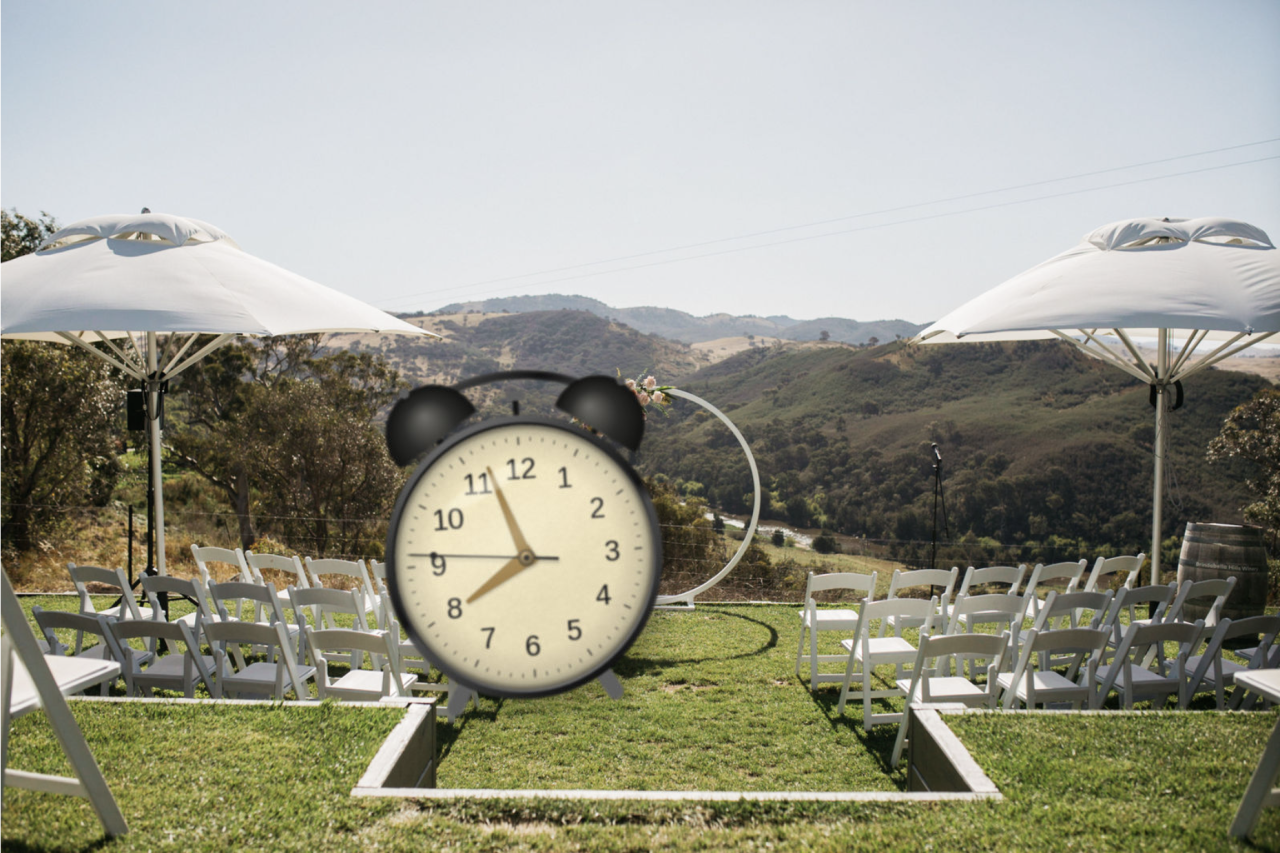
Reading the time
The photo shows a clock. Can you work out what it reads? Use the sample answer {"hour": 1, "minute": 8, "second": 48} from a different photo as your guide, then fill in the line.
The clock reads {"hour": 7, "minute": 56, "second": 46}
